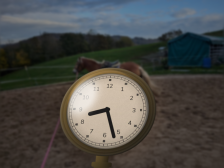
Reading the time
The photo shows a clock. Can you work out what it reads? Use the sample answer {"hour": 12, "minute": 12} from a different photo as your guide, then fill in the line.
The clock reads {"hour": 8, "minute": 27}
